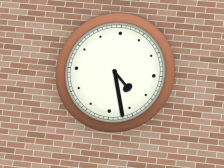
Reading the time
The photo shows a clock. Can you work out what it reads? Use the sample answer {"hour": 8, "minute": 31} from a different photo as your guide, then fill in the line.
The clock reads {"hour": 4, "minute": 27}
